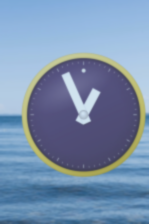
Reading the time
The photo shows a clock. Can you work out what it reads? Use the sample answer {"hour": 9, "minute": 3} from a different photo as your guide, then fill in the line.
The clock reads {"hour": 12, "minute": 56}
